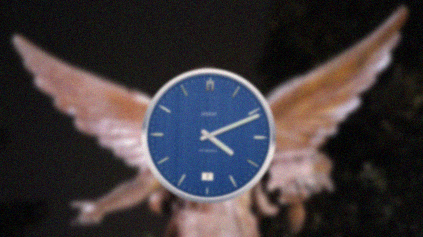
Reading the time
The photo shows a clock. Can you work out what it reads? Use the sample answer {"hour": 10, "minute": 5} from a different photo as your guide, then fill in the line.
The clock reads {"hour": 4, "minute": 11}
